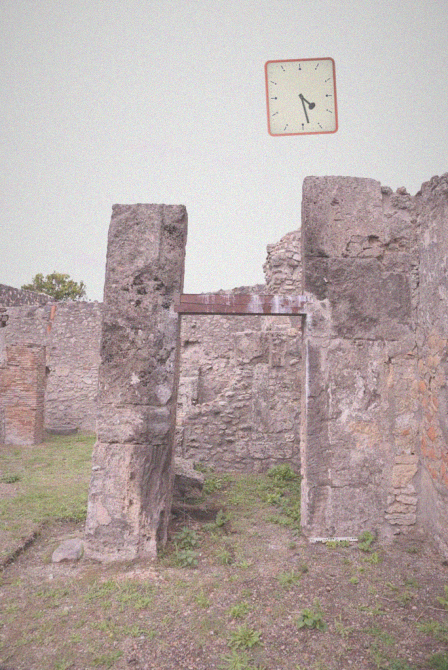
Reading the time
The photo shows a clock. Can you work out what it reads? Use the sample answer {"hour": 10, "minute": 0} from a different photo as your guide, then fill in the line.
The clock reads {"hour": 4, "minute": 28}
